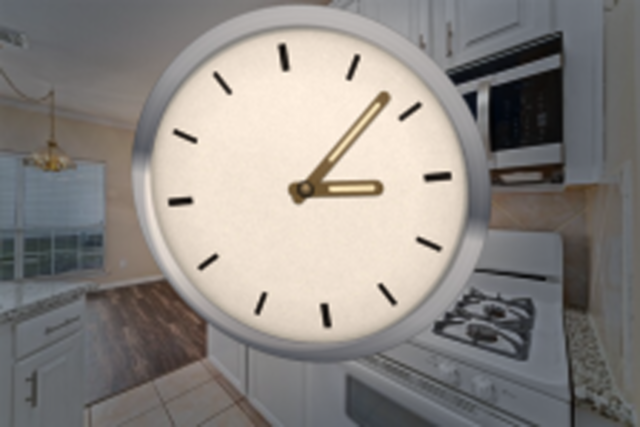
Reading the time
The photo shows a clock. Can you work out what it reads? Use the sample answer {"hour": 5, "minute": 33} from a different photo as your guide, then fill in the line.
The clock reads {"hour": 3, "minute": 8}
